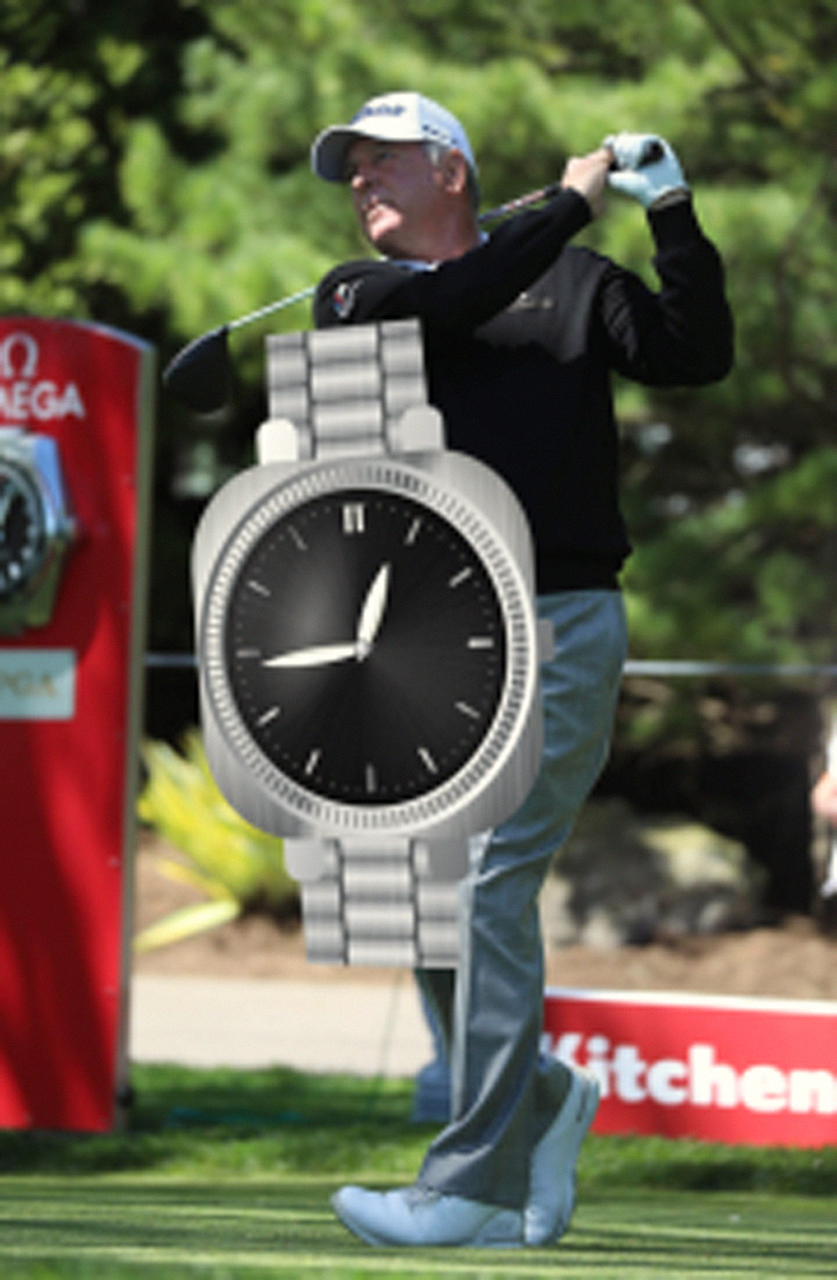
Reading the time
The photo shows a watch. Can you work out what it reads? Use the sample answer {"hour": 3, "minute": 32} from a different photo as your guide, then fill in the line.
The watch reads {"hour": 12, "minute": 44}
